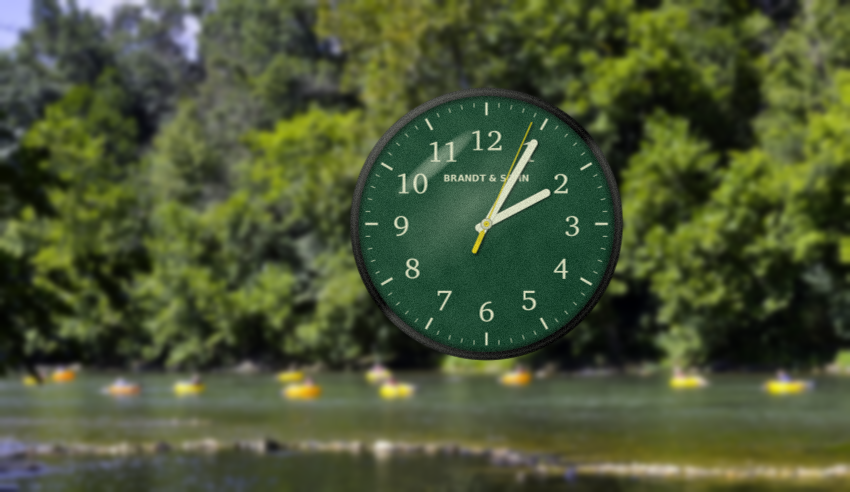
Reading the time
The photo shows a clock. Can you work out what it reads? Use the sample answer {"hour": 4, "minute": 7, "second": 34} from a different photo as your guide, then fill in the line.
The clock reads {"hour": 2, "minute": 5, "second": 4}
